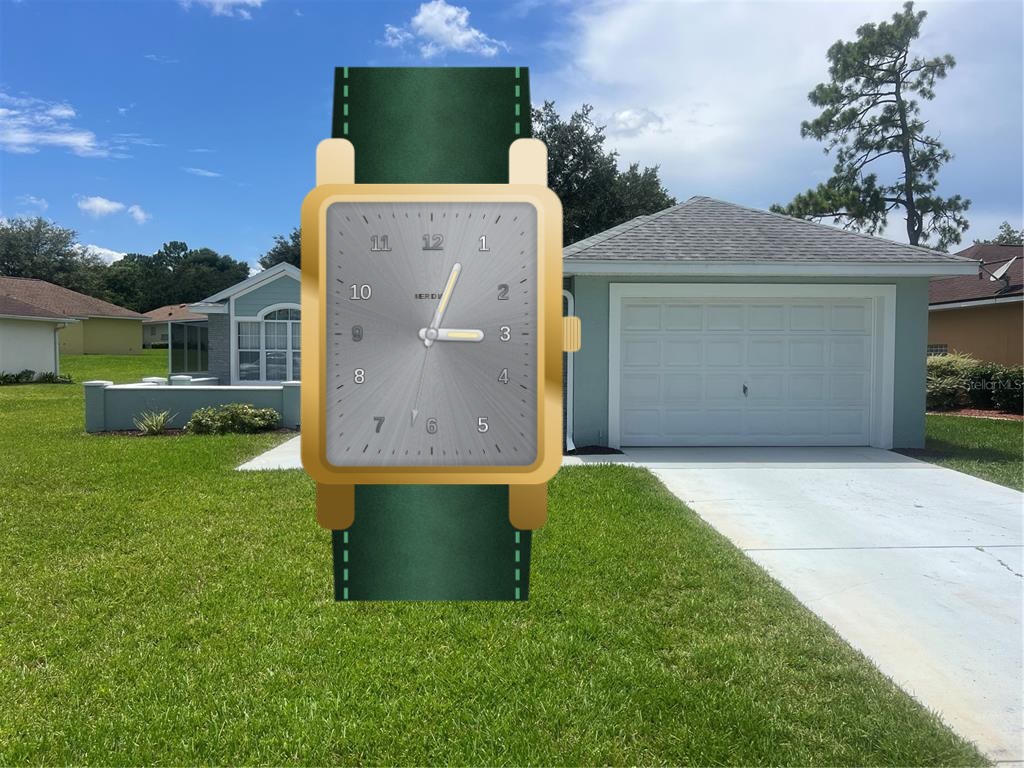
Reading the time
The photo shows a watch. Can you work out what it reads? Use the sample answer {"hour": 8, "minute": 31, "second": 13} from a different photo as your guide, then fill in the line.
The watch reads {"hour": 3, "minute": 3, "second": 32}
